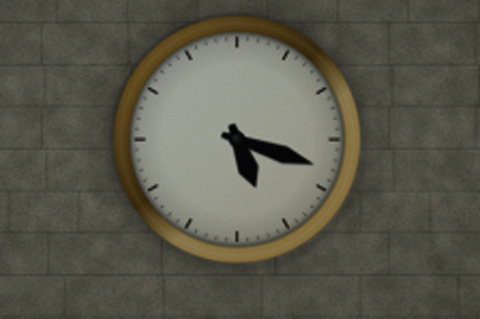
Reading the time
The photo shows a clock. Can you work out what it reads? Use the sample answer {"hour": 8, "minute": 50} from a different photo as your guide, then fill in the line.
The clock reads {"hour": 5, "minute": 18}
